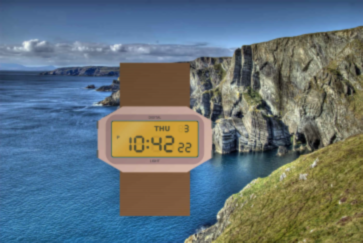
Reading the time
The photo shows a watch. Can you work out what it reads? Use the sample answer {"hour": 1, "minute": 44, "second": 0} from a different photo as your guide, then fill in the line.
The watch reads {"hour": 10, "minute": 42, "second": 22}
